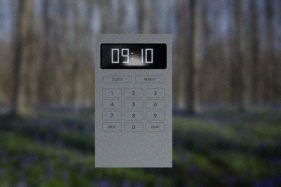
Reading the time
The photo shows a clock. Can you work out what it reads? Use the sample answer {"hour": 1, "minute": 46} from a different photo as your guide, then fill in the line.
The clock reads {"hour": 9, "minute": 10}
